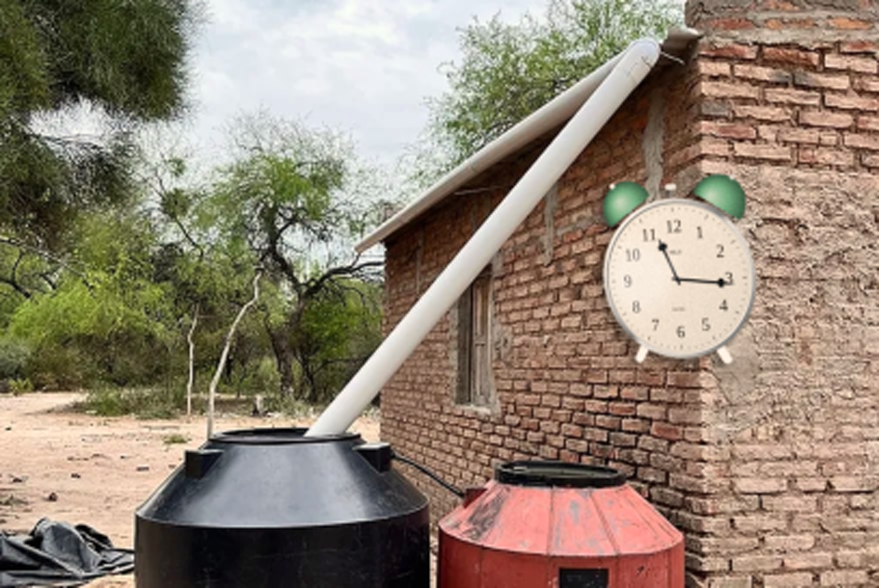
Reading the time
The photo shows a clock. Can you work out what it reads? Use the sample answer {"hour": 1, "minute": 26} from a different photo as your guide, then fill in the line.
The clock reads {"hour": 11, "minute": 16}
